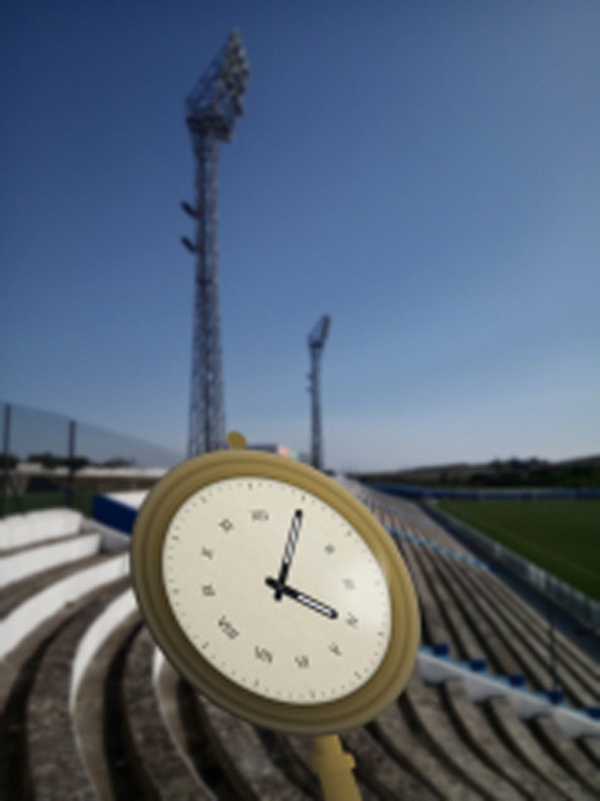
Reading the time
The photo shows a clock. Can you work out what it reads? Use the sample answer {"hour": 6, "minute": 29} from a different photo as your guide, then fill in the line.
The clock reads {"hour": 4, "minute": 5}
